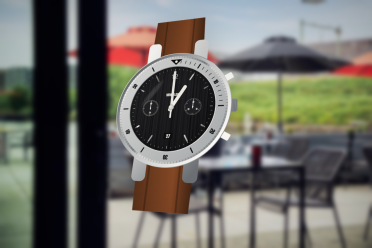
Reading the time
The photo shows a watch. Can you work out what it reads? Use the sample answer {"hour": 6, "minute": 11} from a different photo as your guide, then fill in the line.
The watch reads {"hour": 1, "minute": 0}
